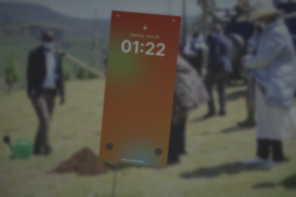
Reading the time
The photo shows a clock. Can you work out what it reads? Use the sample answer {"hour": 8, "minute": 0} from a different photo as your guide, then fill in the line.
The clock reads {"hour": 1, "minute": 22}
